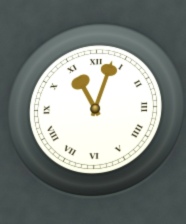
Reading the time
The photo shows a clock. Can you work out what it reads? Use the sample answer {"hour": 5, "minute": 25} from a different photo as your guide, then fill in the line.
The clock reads {"hour": 11, "minute": 3}
